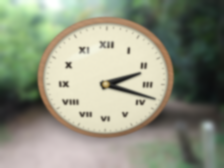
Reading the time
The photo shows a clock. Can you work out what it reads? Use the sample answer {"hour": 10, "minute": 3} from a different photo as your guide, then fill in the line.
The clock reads {"hour": 2, "minute": 18}
